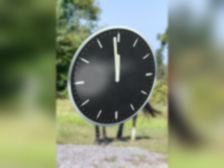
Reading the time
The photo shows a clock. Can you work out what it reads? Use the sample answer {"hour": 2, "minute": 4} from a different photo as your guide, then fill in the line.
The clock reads {"hour": 11, "minute": 59}
